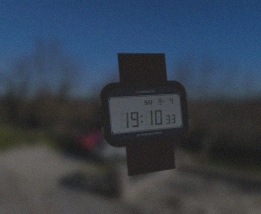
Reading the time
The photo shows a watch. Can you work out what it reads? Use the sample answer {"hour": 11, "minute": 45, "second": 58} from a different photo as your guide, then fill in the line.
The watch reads {"hour": 19, "minute": 10, "second": 33}
